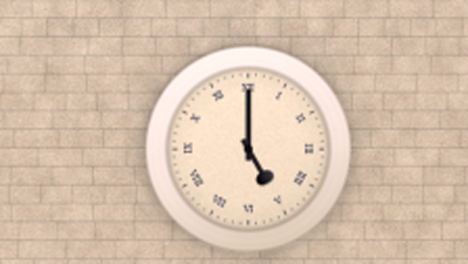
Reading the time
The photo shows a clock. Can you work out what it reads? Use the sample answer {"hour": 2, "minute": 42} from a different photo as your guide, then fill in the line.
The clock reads {"hour": 5, "minute": 0}
